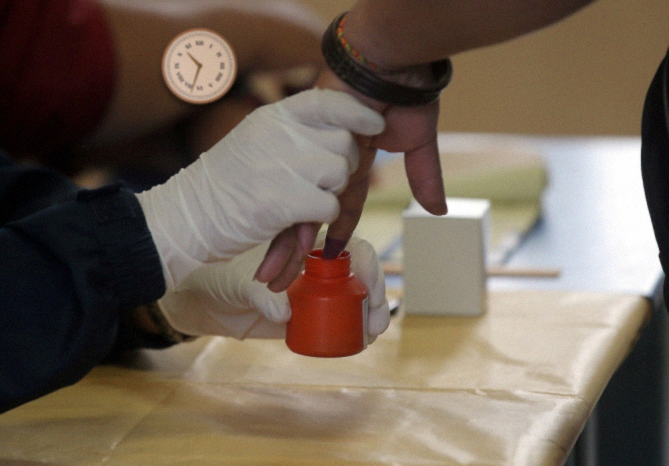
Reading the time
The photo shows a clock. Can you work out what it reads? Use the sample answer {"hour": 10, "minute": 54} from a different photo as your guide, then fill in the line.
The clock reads {"hour": 10, "minute": 33}
